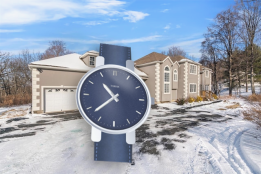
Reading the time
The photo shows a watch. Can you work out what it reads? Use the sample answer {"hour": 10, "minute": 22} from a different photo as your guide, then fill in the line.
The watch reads {"hour": 10, "minute": 38}
